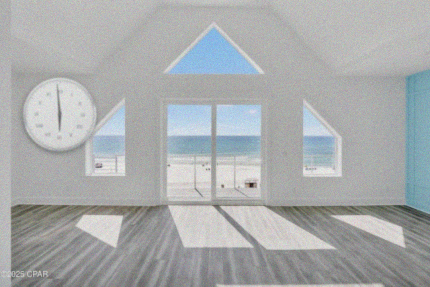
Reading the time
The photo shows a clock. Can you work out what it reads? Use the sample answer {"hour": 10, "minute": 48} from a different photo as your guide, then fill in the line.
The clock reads {"hour": 5, "minute": 59}
